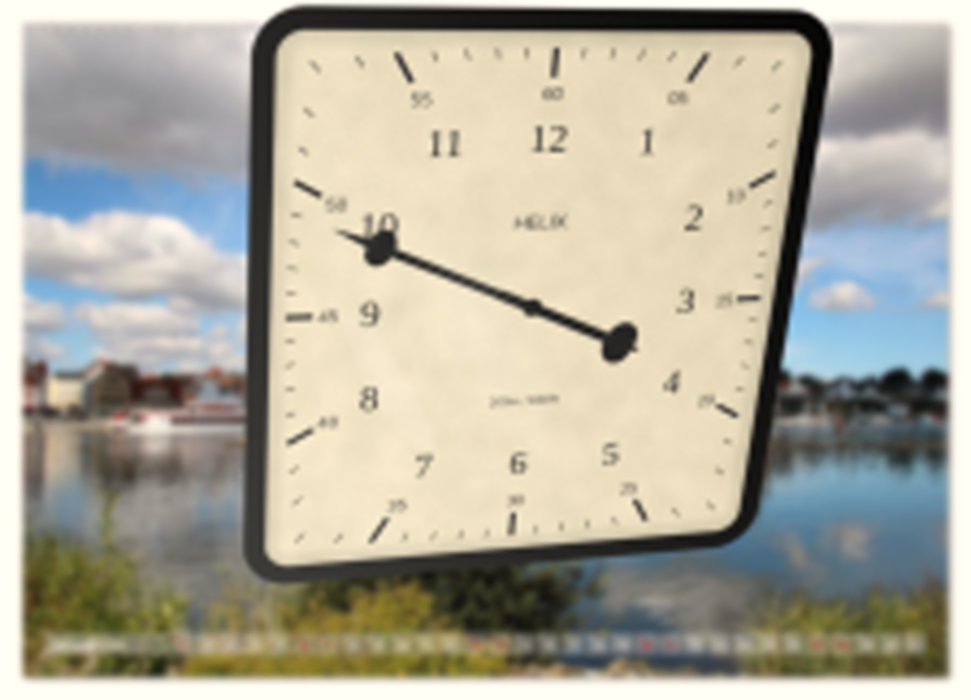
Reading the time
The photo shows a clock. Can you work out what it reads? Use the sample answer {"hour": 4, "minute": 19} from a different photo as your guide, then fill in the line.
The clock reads {"hour": 3, "minute": 49}
